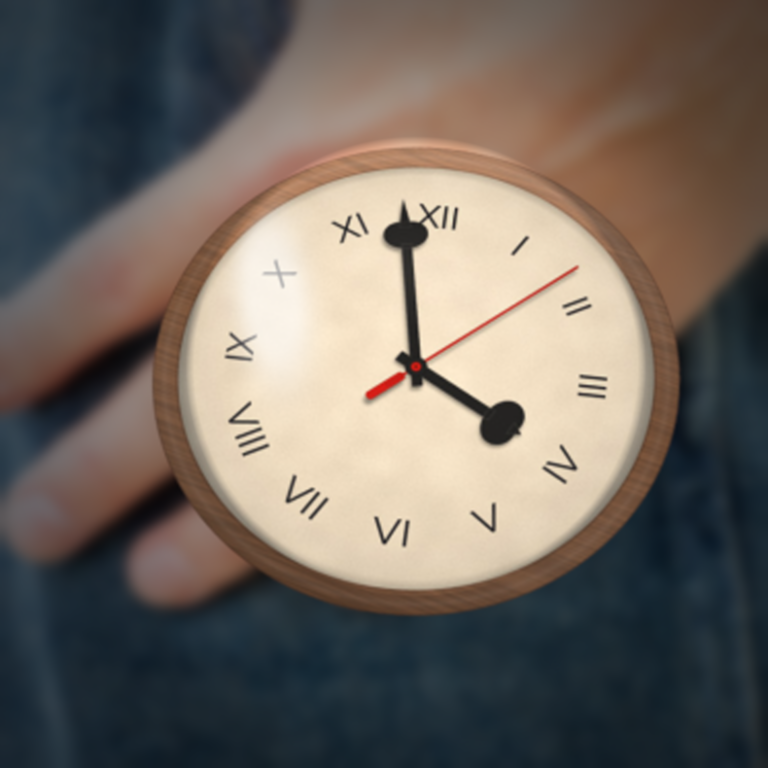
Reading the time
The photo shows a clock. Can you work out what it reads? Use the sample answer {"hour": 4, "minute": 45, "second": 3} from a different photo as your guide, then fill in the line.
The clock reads {"hour": 3, "minute": 58, "second": 8}
